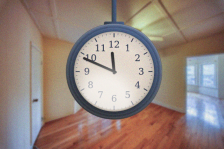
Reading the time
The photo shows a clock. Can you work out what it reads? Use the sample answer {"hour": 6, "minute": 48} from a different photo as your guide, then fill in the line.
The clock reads {"hour": 11, "minute": 49}
